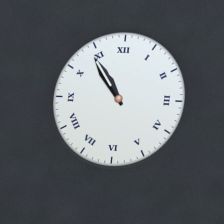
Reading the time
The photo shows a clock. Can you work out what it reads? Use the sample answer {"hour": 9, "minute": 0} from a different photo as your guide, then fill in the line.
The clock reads {"hour": 10, "minute": 54}
